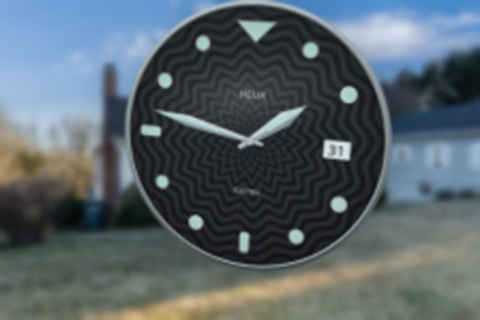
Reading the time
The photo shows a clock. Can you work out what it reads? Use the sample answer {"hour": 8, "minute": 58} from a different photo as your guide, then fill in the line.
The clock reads {"hour": 1, "minute": 47}
